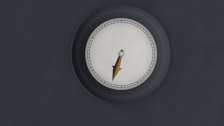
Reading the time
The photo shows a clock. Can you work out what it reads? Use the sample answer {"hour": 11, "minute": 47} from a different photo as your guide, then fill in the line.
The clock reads {"hour": 6, "minute": 33}
